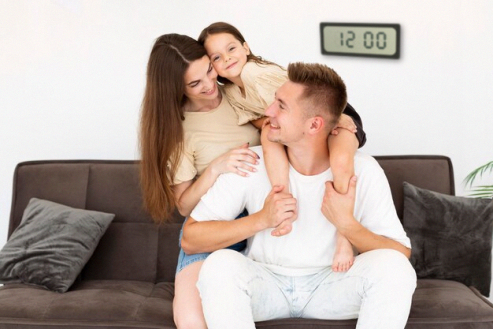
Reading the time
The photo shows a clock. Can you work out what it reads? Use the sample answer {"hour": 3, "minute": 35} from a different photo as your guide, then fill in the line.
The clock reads {"hour": 12, "minute": 0}
